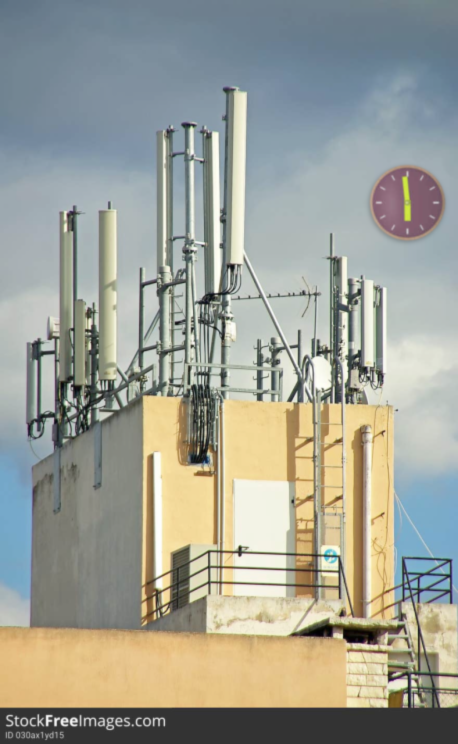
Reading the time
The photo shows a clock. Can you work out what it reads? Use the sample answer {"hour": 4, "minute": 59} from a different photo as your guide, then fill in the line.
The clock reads {"hour": 5, "minute": 59}
